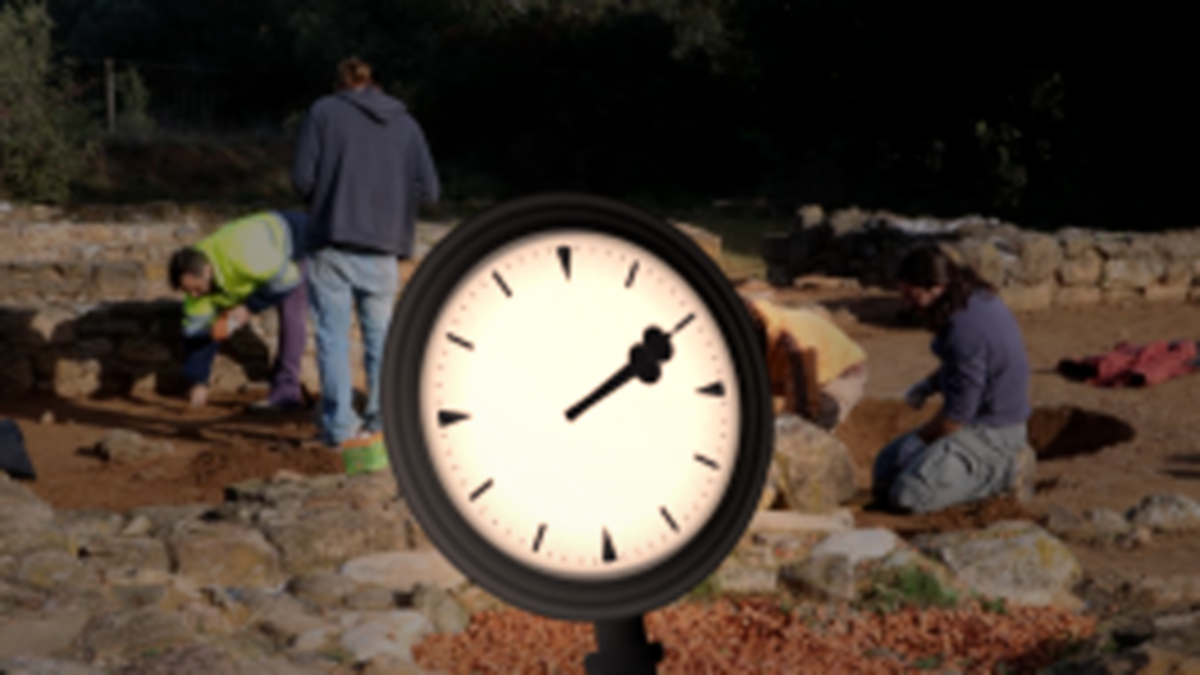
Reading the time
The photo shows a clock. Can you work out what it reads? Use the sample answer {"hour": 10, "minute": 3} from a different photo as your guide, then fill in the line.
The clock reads {"hour": 2, "minute": 10}
